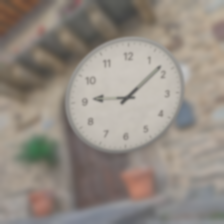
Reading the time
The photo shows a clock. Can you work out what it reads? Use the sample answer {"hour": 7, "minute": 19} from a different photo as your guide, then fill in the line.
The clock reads {"hour": 9, "minute": 8}
